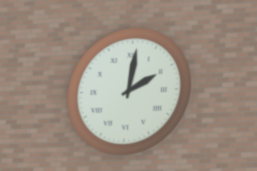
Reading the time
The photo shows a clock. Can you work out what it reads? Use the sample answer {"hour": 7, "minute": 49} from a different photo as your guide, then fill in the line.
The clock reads {"hour": 2, "minute": 1}
